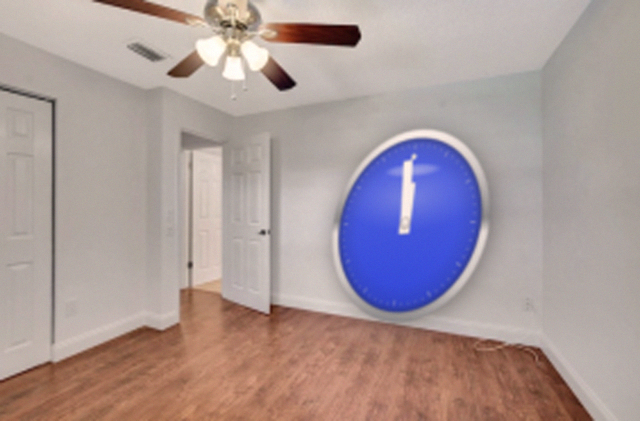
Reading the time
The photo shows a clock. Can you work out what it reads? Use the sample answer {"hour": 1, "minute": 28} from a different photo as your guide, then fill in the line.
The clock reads {"hour": 11, "minute": 59}
